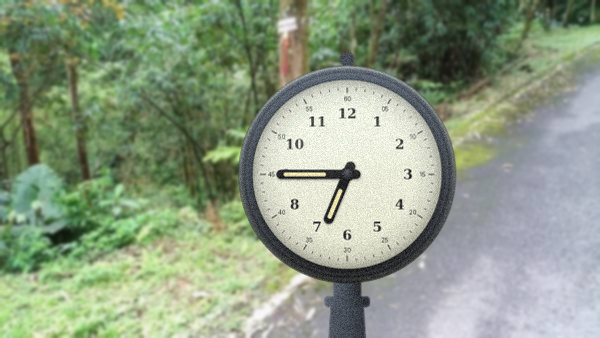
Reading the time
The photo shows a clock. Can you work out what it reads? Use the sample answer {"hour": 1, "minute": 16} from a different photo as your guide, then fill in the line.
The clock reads {"hour": 6, "minute": 45}
